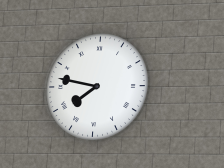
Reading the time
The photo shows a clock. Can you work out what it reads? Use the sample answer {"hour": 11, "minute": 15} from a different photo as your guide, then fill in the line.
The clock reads {"hour": 7, "minute": 47}
